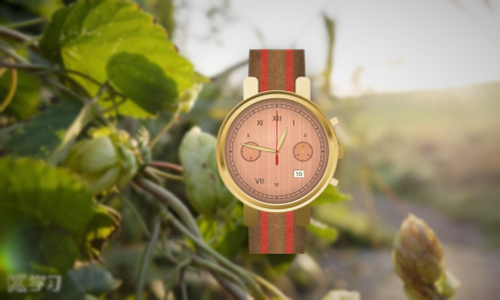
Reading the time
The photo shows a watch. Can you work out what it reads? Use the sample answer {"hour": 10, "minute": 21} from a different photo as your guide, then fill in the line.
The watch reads {"hour": 12, "minute": 47}
